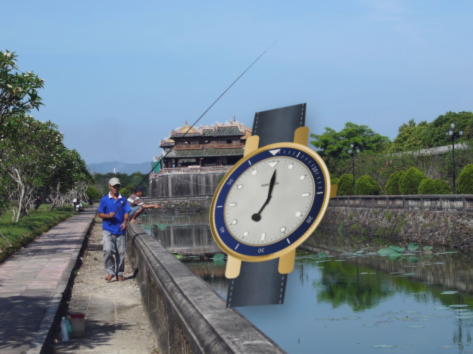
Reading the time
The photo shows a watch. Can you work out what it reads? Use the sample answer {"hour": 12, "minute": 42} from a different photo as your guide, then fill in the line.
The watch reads {"hour": 7, "minute": 1}
